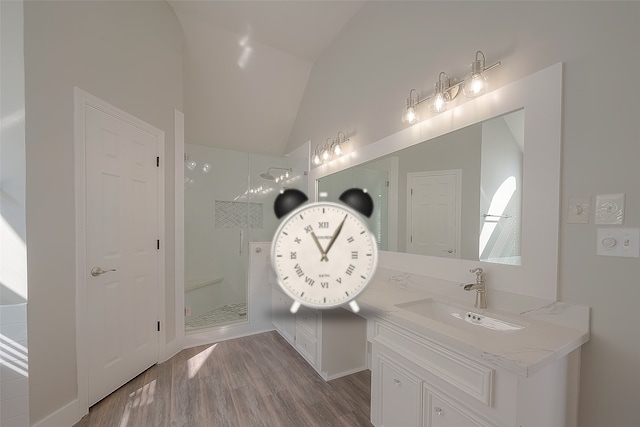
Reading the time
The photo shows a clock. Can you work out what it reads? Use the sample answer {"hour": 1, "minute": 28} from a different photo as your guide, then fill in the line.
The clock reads {"hour": 11, "minute": 5}
